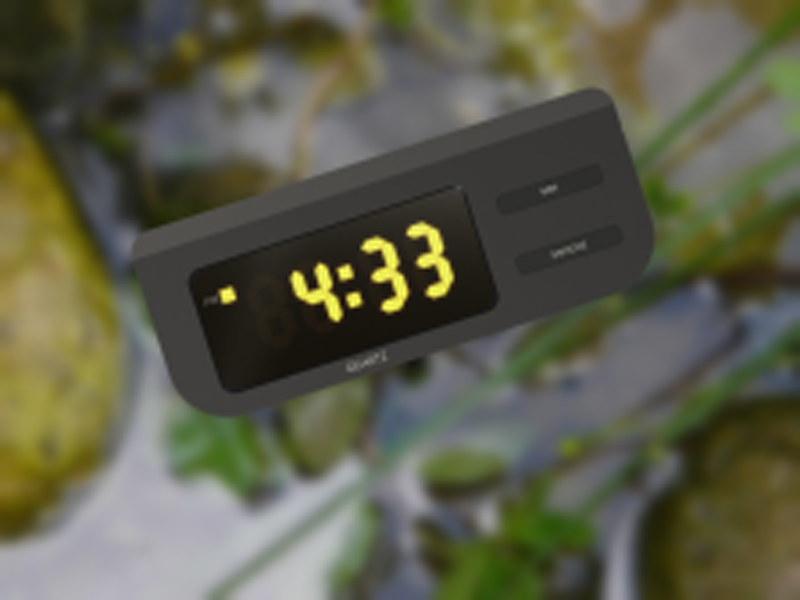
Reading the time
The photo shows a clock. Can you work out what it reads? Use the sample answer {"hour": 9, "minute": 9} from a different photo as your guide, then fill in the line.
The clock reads {"hour": 4, "minute": 33}
